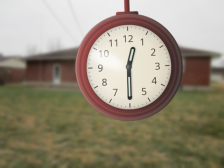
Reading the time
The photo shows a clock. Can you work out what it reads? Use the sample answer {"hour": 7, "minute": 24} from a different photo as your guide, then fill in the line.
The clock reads {"hour": 12, "minute": 30}
